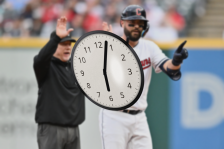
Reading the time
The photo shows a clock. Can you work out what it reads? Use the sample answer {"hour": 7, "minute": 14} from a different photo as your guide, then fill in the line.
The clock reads {"hour": 6, "minute": 3}
